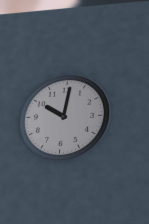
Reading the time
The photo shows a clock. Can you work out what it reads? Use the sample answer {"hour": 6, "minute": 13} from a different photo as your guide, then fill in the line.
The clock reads {"hour": 10, "minute": 1}
